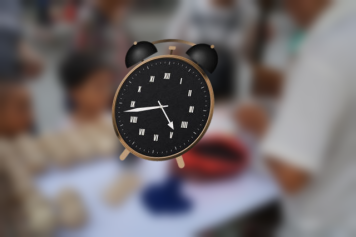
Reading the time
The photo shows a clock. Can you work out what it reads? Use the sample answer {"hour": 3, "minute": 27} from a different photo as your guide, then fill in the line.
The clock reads {"hour": 4, "minute": 43}
